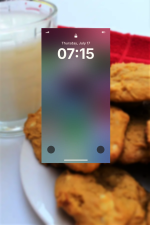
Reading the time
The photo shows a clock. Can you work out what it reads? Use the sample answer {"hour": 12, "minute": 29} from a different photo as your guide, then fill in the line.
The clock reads {"hour": 7, "minute": 15}
